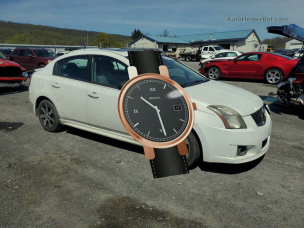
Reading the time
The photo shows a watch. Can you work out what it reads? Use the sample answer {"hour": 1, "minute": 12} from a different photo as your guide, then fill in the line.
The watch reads {"hour": 10, "minute": 29}
